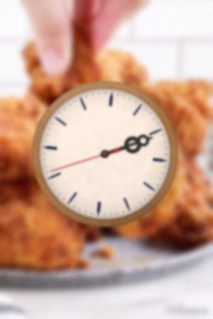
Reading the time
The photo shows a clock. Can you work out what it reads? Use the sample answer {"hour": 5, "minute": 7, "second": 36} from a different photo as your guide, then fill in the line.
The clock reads {"hour": 2, "minute": 10, "second": 41}
